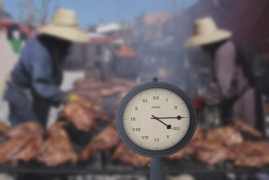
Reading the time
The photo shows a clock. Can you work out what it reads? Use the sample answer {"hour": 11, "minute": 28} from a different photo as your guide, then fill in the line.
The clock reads {"hour": 4, "minute": 15}
